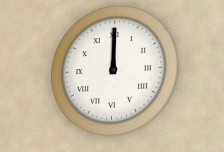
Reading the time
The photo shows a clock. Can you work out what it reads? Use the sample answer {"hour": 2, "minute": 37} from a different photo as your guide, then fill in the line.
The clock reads {"hour": 12, "minute": 0}
